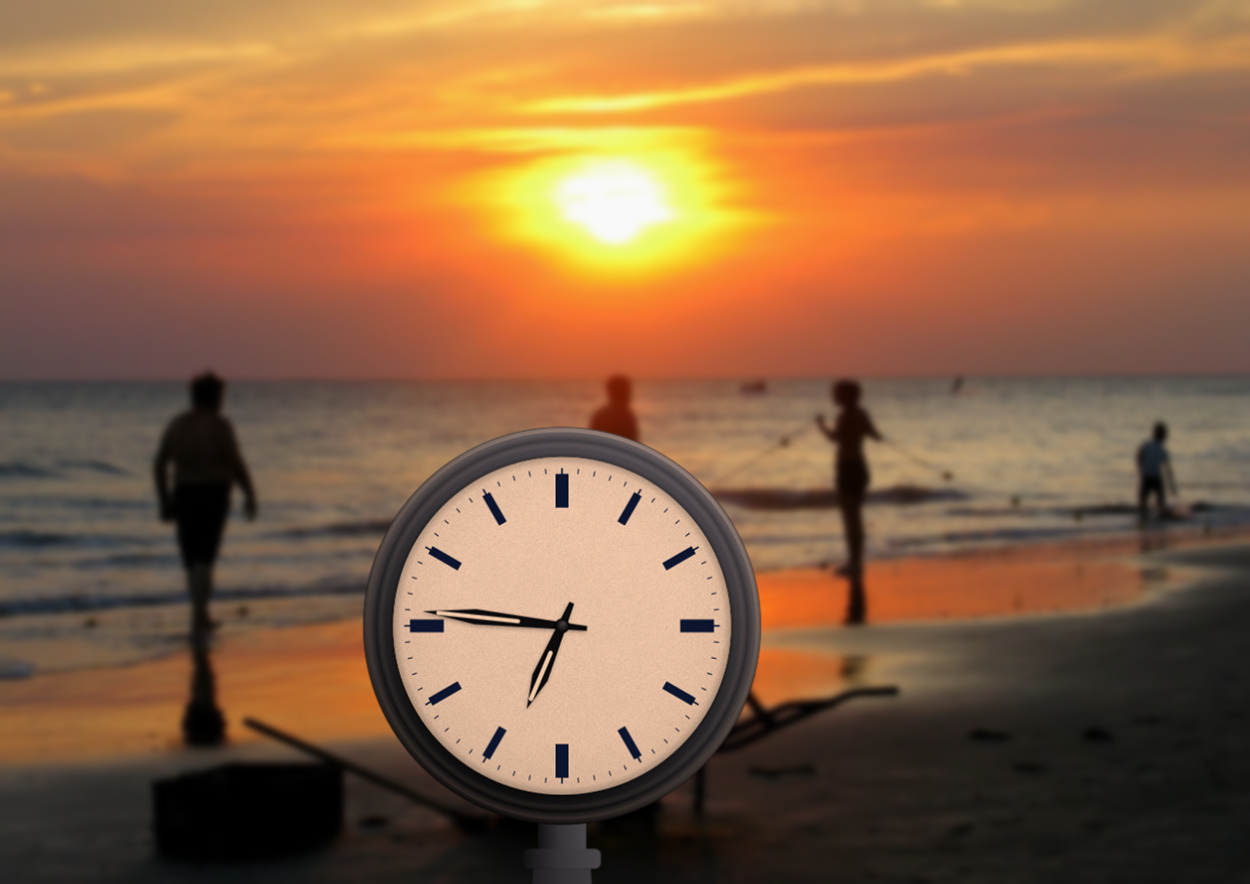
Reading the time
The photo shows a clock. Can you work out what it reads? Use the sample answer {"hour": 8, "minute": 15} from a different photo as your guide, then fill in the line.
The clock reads {"hour": 6, "minute": 46}
